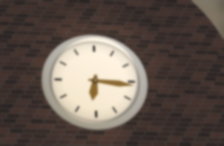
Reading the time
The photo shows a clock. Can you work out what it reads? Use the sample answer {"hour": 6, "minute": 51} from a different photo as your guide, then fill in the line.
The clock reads {"hour": 6, "minute": 16}
